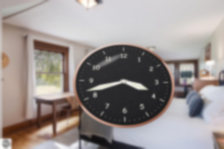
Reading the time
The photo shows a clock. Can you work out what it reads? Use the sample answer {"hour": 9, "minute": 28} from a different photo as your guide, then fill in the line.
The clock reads {"hour": 3, "minute": 42}
